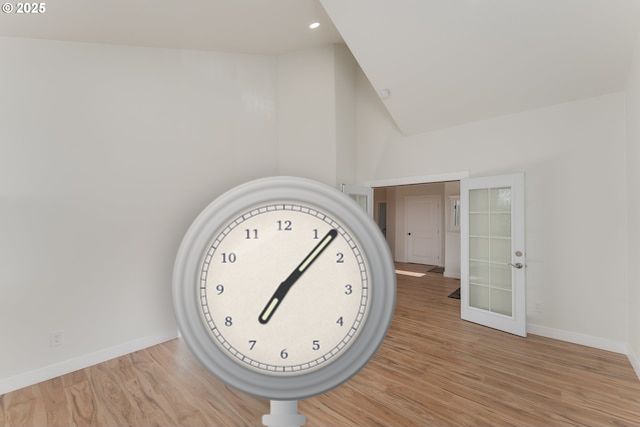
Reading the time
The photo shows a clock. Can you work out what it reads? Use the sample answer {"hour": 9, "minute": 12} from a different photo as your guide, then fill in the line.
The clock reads {"hour": 7, "minute": 7}
